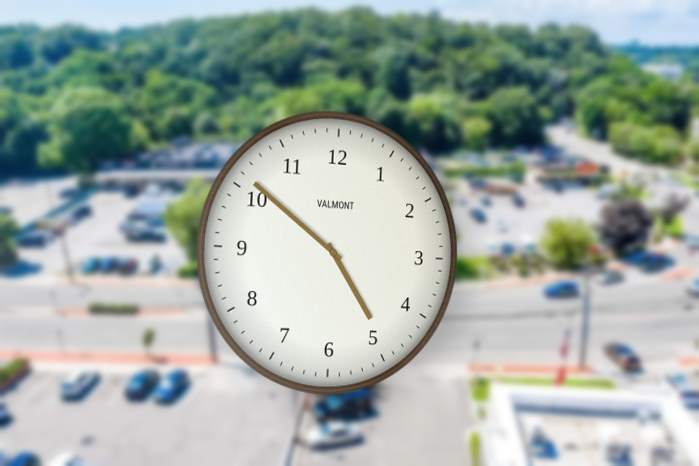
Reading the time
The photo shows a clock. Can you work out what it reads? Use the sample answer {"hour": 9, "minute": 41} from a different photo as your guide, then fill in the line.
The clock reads {"hour": 4, "minute": 51}
